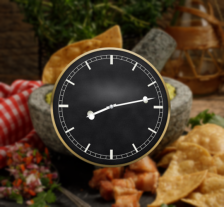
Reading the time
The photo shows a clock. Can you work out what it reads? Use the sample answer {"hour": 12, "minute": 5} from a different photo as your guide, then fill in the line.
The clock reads {"hour": 8, "minute": 13}
